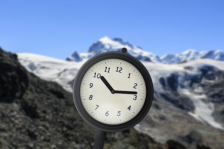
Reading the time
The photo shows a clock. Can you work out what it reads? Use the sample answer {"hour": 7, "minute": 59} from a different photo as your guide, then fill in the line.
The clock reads {"hour": 10, "minute": 13}
